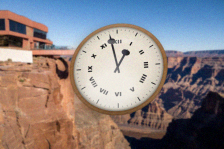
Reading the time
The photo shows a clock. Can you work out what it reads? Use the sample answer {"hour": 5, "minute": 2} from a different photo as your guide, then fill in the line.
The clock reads {"hour": 12, "minute": 58}
